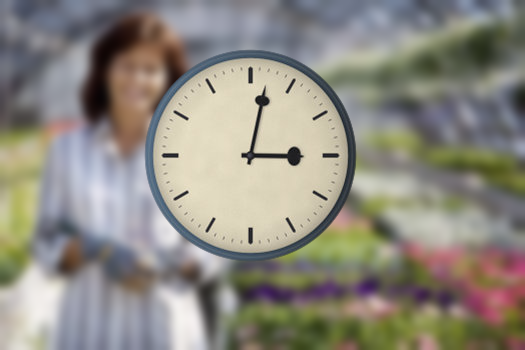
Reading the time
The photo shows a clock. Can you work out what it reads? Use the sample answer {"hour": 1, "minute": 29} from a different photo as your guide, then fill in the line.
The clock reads {"hour": 3, "minute": 2}
